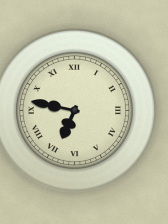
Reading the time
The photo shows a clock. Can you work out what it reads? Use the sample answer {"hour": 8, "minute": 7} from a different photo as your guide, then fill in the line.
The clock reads {"hour": 6, "minute": 47}
